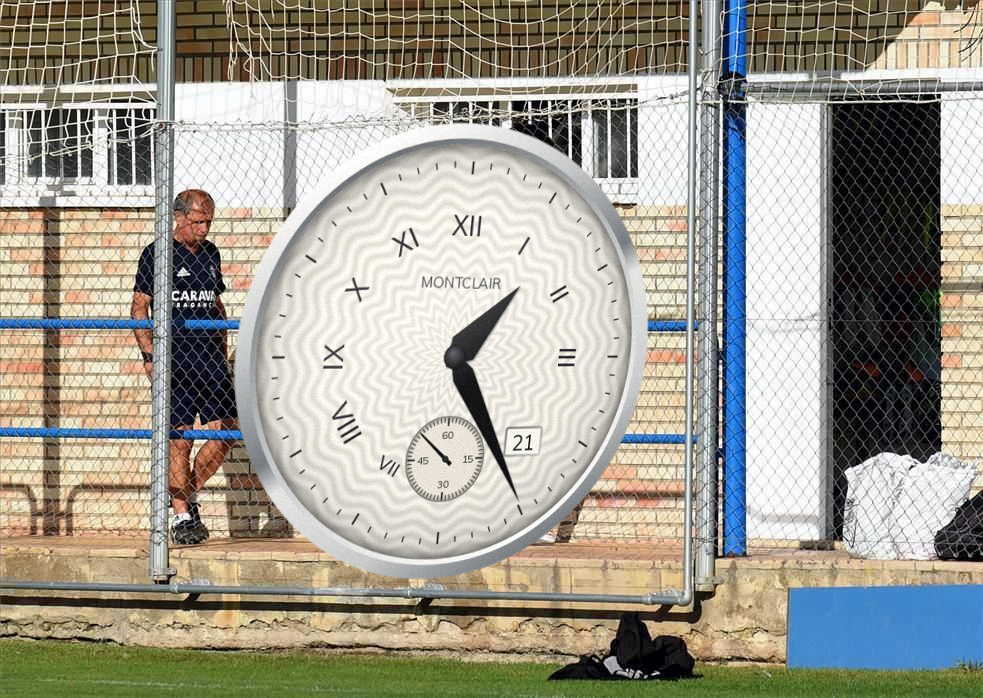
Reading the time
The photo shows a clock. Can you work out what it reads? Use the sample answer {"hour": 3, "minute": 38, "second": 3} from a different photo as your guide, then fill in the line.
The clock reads {"hour": 1, "minute": 24, "second": 52}
